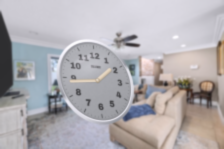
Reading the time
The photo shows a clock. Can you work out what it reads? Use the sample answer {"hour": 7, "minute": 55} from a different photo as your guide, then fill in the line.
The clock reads {"hour": 1, "minute": 44}
